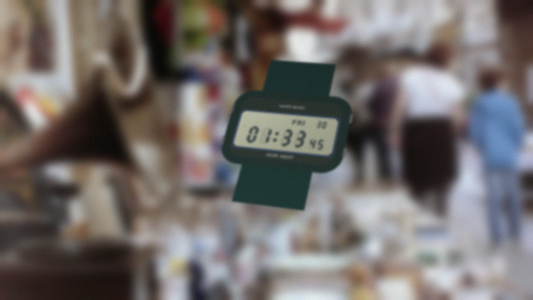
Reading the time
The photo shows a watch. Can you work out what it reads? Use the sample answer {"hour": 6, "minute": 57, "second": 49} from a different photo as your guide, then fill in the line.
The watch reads {"hour": 1, "minute": 33, "second": 45}
